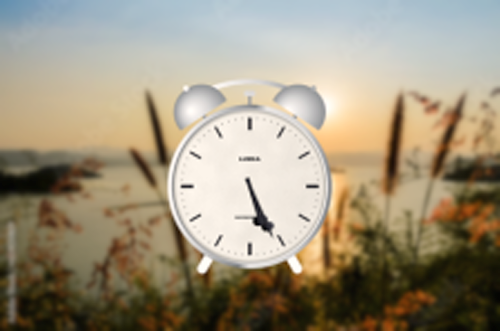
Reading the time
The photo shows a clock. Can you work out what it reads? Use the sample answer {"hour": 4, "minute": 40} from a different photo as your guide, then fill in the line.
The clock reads {"hour": 5, "minute": 26}
